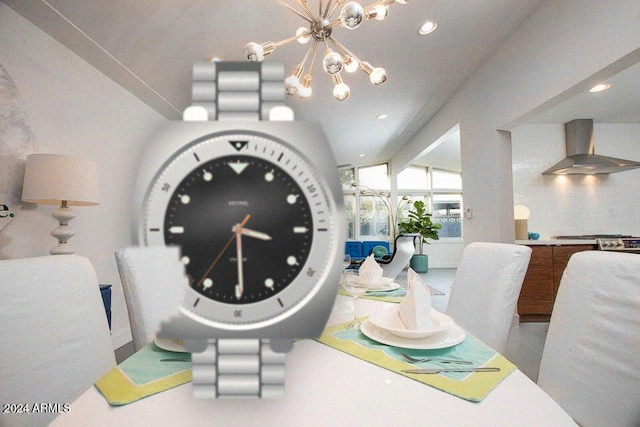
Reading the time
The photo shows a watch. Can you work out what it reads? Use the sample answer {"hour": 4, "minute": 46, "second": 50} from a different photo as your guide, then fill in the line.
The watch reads {"hour": 3, "minute": 29, "second": 36}
